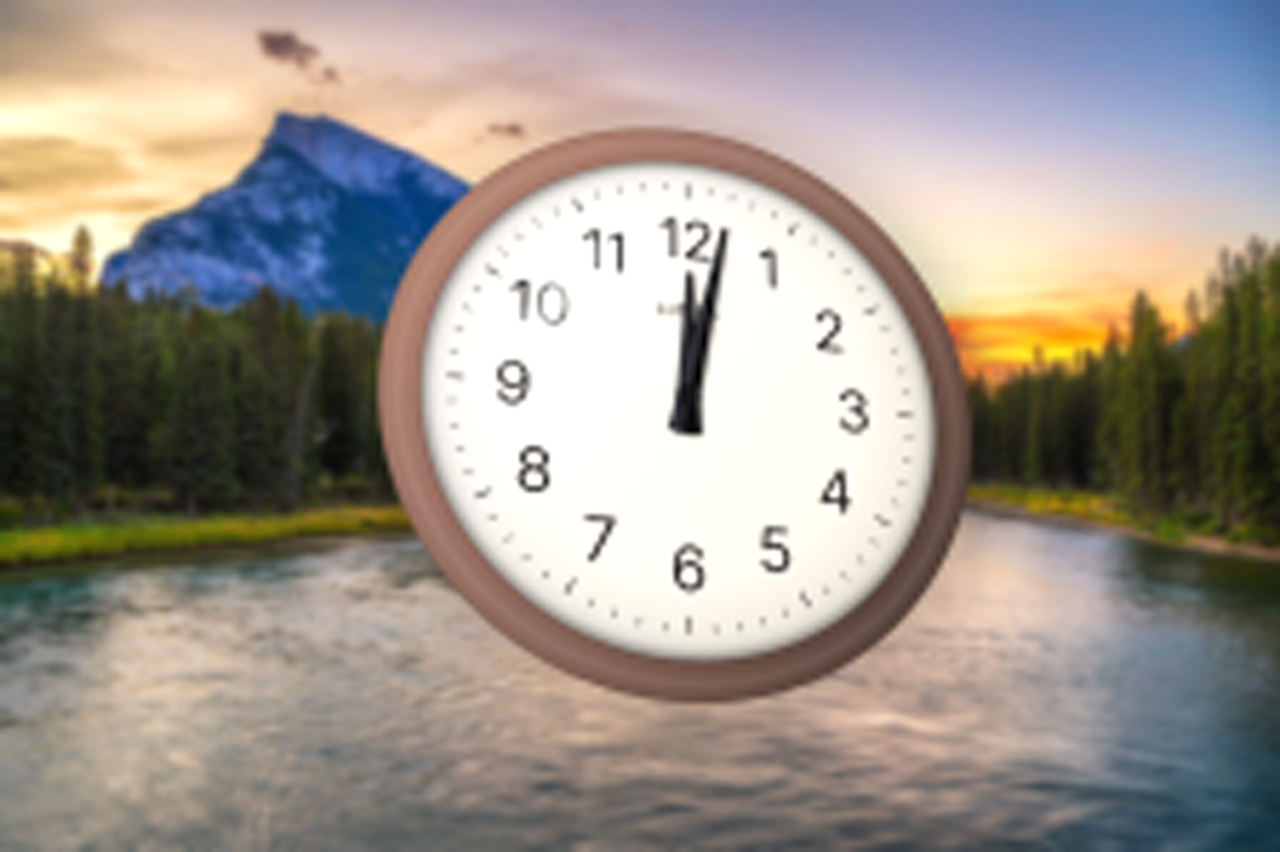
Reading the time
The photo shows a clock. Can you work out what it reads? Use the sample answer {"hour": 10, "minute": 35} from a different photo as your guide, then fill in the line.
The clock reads {"hour": 12, "minute": 2}
